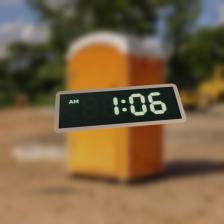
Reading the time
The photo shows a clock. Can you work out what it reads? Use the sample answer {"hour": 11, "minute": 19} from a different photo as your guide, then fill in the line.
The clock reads {"hour": 1, "minute": 6}
